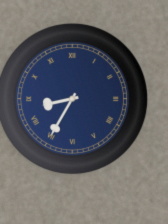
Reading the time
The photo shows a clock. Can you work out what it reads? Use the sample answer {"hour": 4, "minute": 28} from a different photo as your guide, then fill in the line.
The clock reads {"hour": 8, "minute": 35}
